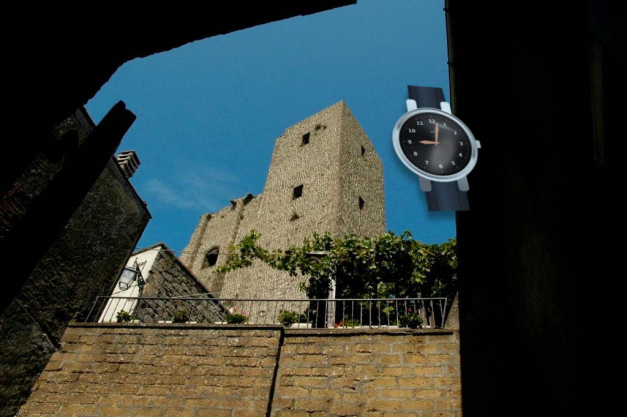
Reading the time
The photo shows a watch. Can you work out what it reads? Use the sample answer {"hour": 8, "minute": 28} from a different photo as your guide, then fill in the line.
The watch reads {"hour": 9, "minute": 2}
